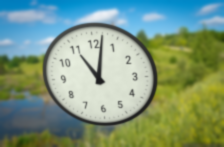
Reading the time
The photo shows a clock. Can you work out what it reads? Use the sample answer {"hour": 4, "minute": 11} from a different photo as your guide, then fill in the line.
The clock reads {"hour": 11, "minute": 2}
